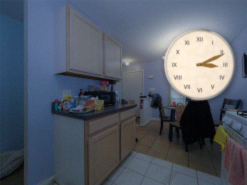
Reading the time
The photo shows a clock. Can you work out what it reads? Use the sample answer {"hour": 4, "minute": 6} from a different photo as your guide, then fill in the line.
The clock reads {"hour": 3, "minute": 11}
